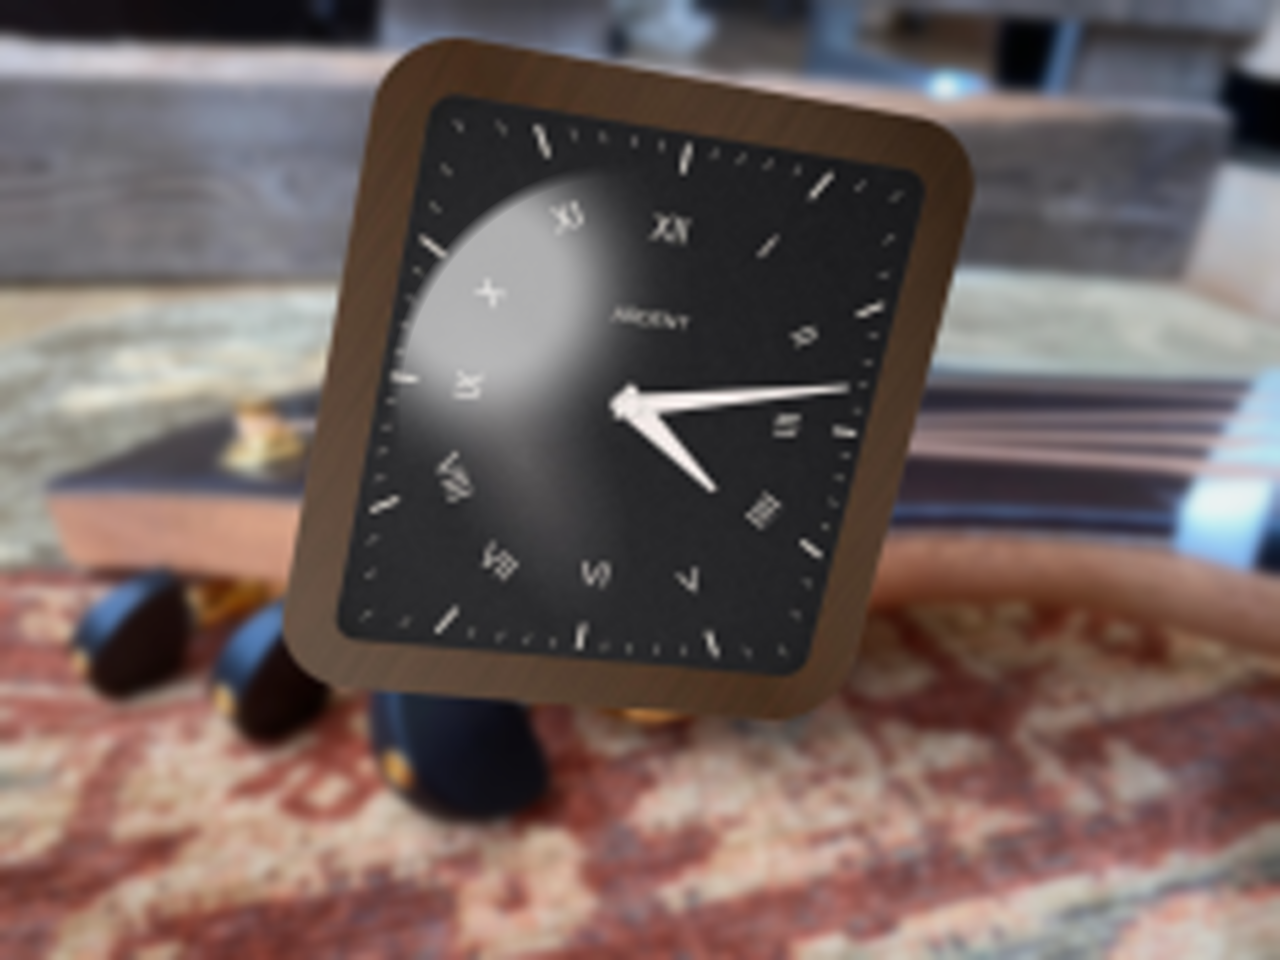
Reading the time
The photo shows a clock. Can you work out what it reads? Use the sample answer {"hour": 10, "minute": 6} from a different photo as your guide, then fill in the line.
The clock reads {"hour": 4, "minute": 13}
